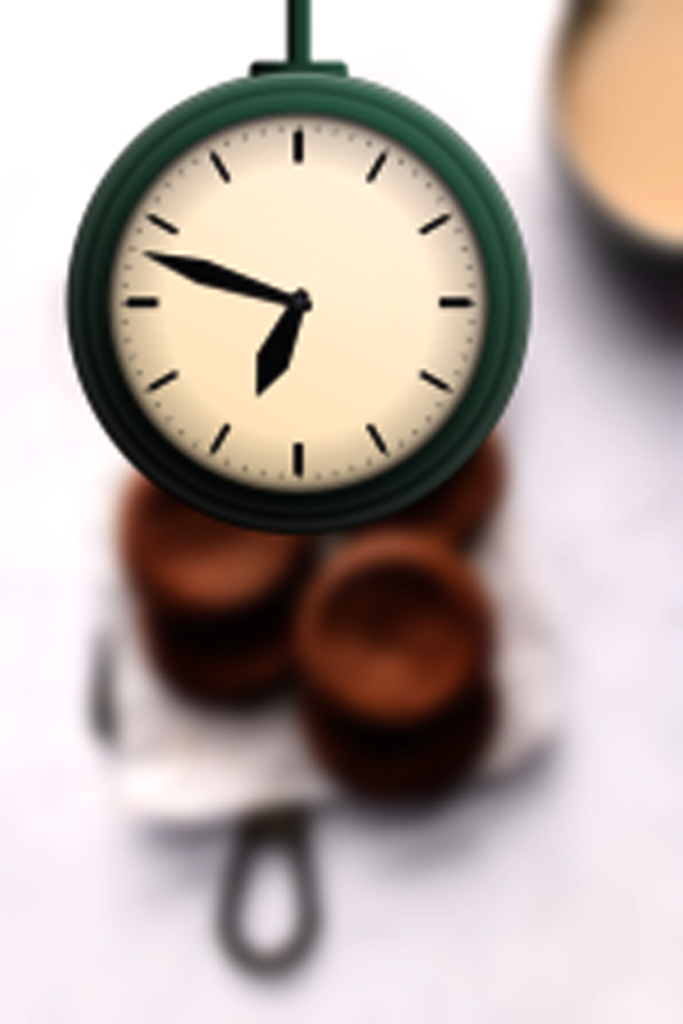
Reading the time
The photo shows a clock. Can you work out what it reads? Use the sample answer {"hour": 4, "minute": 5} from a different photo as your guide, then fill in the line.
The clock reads {"hour": 6, "minute": 48}
